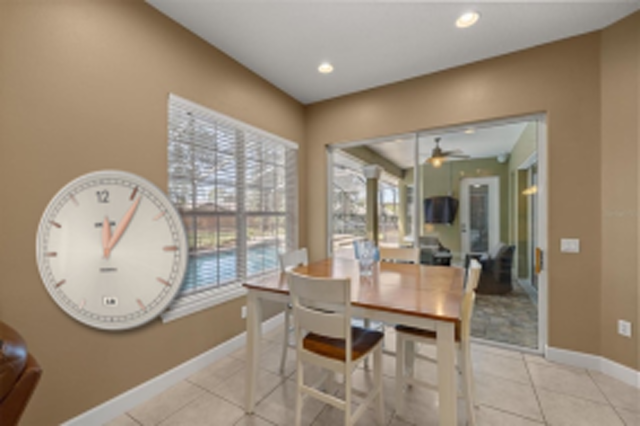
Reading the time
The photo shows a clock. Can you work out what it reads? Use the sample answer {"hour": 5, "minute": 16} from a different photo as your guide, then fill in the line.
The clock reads {"hour": 12, "minute": 6}
